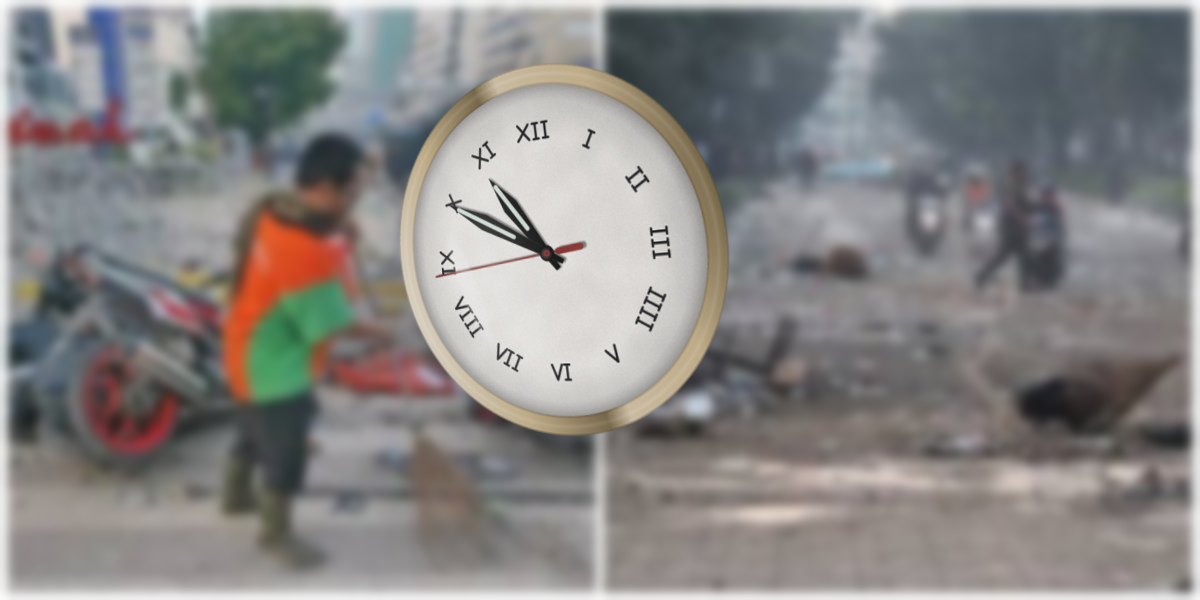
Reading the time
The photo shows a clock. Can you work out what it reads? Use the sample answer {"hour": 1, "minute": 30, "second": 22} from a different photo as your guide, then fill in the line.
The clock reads {"hour": 10, "minute": 49, "second": 44}
